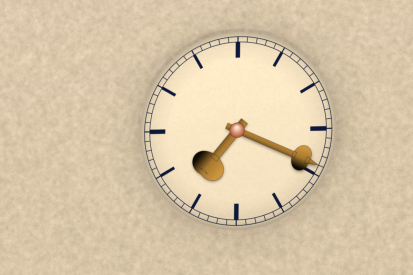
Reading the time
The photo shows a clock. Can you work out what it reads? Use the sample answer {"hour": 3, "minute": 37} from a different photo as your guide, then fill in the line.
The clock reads {"hour": 7, "minute": 19}
